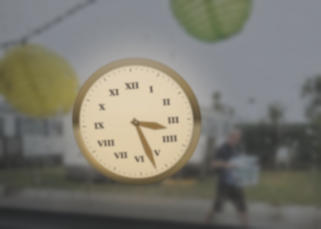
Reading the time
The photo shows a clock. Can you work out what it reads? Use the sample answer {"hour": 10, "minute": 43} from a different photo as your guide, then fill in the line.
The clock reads {"hour": 3, "minute": 27}
